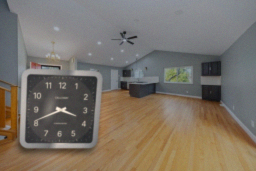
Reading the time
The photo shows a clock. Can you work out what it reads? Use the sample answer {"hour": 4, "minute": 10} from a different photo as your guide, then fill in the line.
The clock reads {"hour": 3, "minute": 41}
